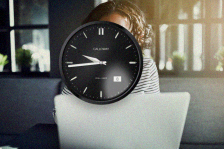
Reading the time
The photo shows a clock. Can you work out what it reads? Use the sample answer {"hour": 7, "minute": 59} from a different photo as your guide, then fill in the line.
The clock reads {"hour": 9, "minute": 44}
